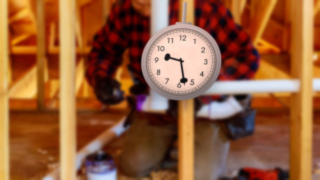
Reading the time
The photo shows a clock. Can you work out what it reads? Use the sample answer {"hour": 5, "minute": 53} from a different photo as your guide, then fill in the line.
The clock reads {"hour": 9, "minute": 28}
